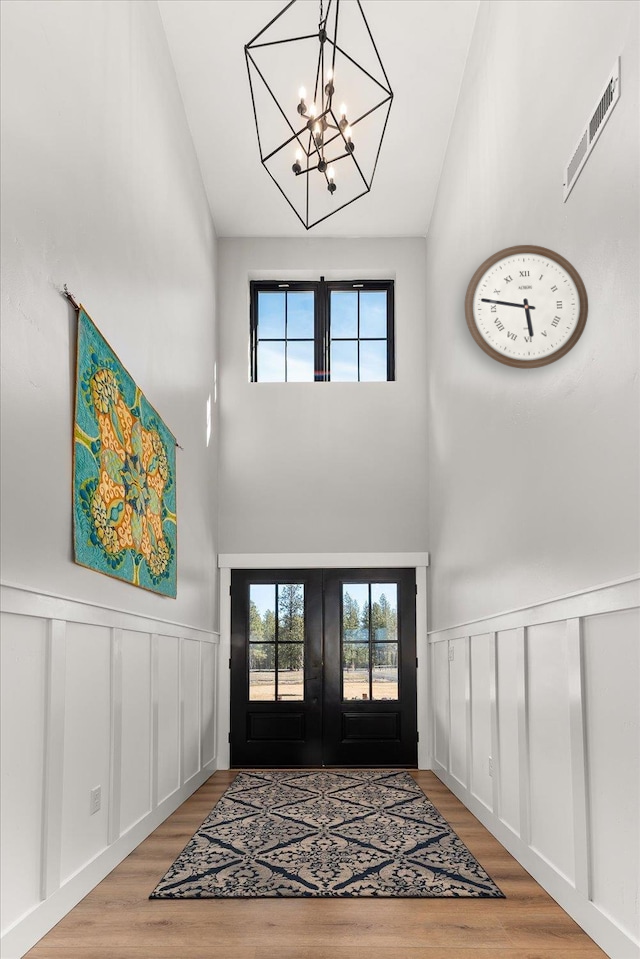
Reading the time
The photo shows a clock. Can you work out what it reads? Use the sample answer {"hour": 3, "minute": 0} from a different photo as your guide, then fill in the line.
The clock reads {"hour": 5, "minute": 47}
